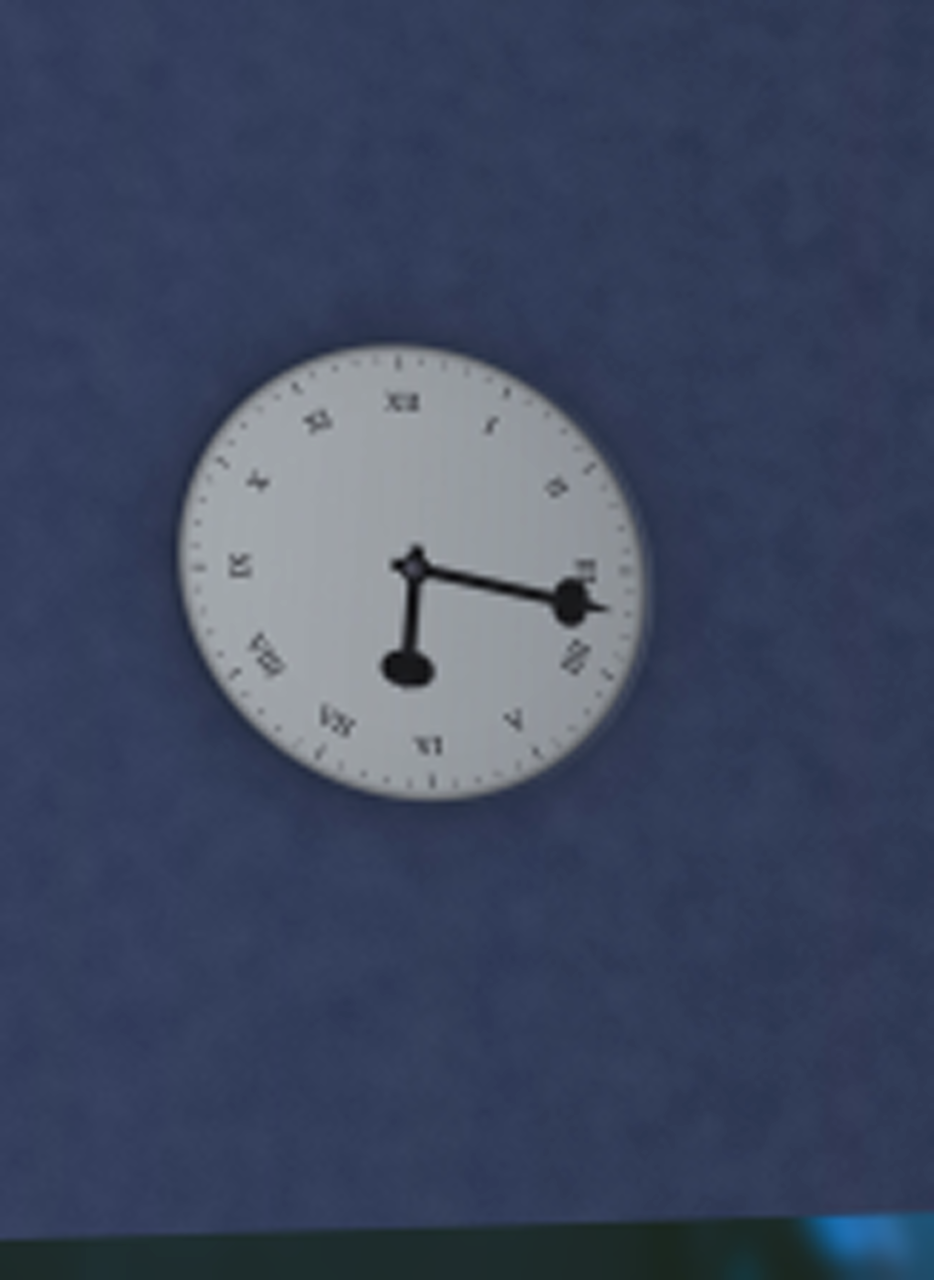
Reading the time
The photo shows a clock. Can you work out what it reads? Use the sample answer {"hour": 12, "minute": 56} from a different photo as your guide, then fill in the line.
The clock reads {"hour": 6, "minute": 17}
